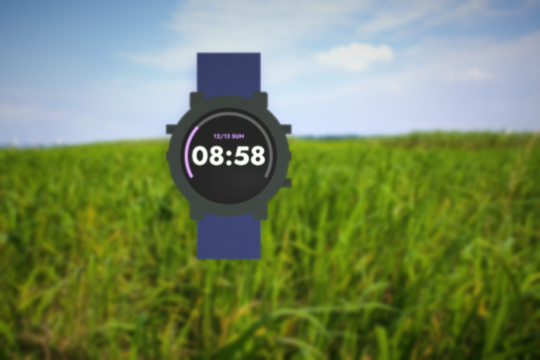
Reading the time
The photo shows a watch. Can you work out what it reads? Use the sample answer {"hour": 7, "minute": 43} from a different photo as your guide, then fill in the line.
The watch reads {"hour": 8, "minute": 58}
